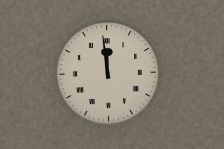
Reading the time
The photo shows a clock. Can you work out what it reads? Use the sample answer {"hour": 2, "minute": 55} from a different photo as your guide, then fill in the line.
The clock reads {"hour": 11, "minute": 59}
